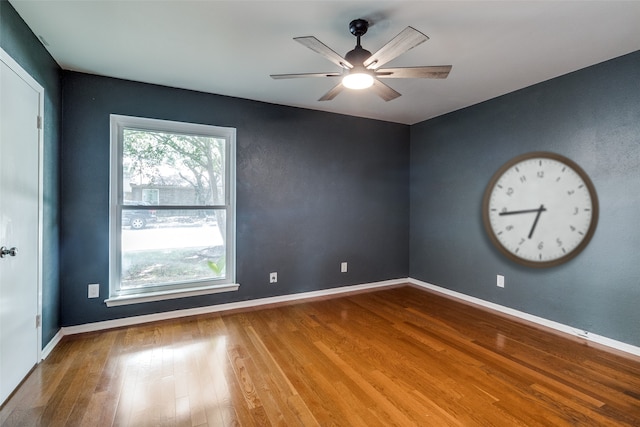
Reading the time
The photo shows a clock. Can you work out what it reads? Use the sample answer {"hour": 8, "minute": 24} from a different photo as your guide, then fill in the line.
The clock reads {"hour": 6, "minute": 44}
